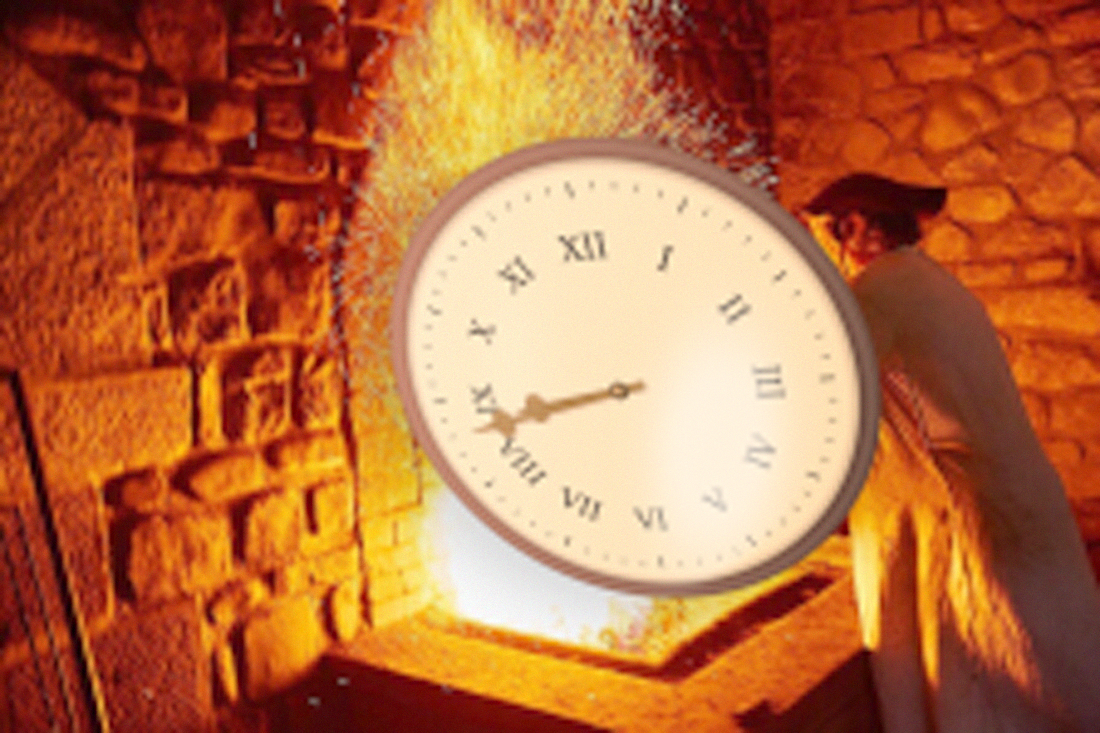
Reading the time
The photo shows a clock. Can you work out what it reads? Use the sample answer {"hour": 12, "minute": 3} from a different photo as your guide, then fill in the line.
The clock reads {"hour": 8, "minute": 43}
